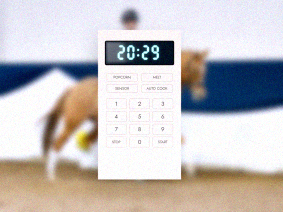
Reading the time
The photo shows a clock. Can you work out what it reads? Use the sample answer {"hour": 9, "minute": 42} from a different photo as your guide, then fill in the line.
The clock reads {"hour": 20, "minute": 29}
